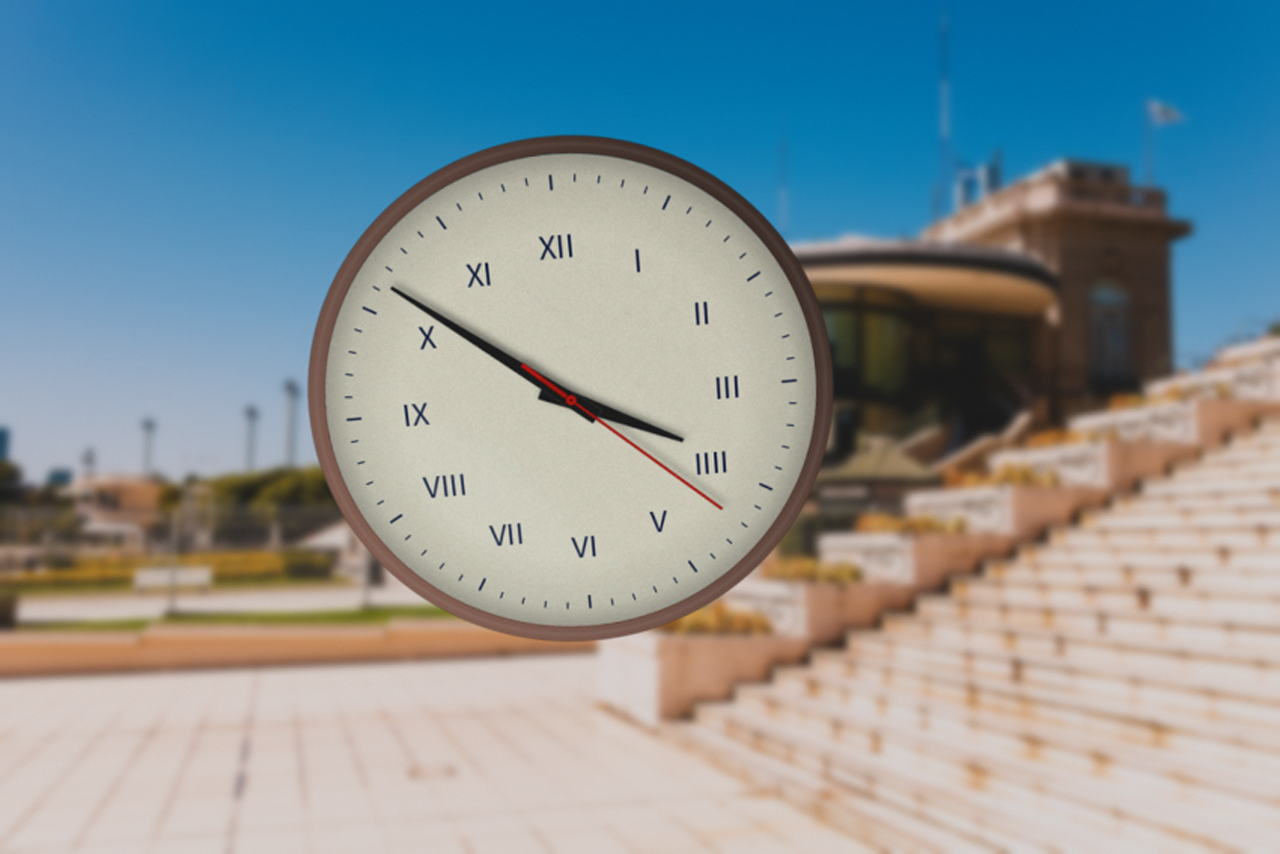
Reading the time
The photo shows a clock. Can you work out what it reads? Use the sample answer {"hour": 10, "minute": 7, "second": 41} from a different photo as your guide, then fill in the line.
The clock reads {"hour": 3, "minute": 51, "second": 22}
